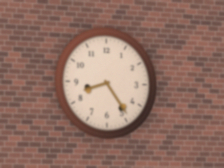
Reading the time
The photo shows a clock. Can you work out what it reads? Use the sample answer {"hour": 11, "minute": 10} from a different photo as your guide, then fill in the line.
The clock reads {"hour": 8, "minute": 24}
